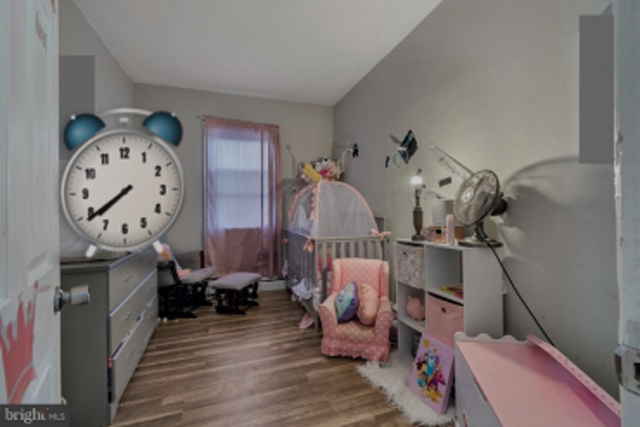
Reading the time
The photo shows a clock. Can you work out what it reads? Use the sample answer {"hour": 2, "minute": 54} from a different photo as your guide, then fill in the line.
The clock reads {"hour": 7, "minute": 39}
